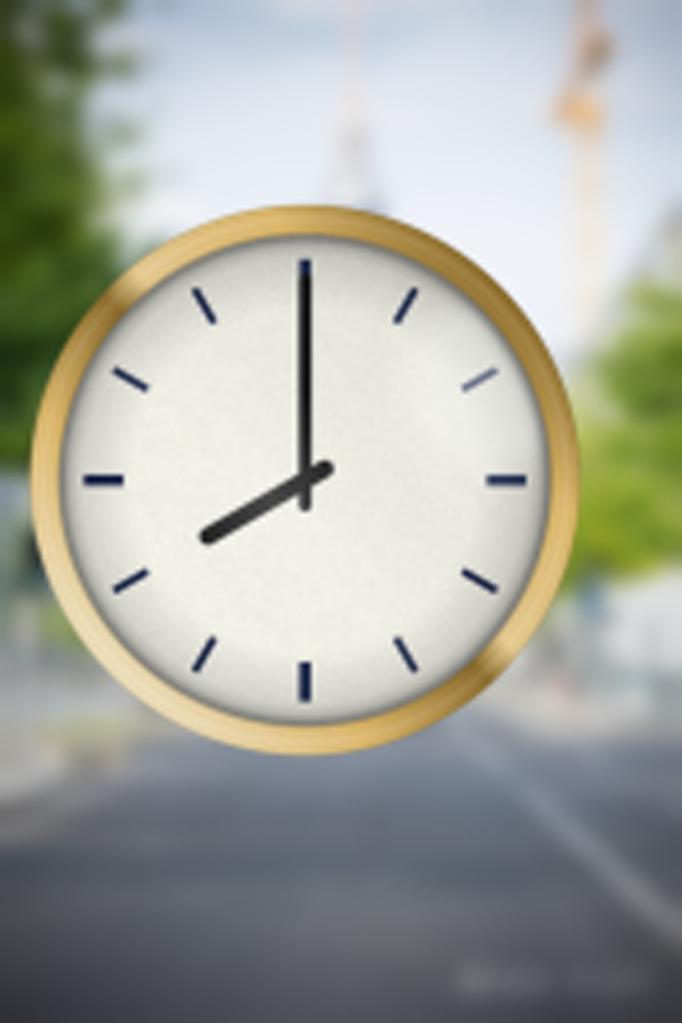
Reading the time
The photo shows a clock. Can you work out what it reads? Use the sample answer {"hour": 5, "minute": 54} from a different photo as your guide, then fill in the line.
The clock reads {"hour": 8, "minute": 0}
